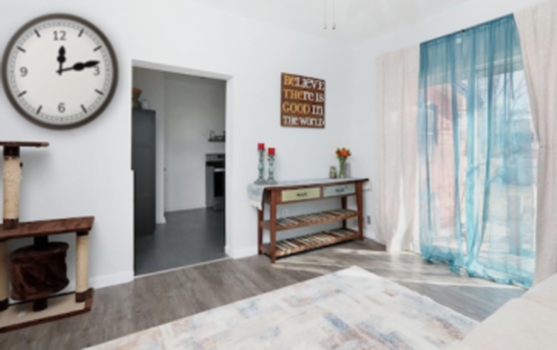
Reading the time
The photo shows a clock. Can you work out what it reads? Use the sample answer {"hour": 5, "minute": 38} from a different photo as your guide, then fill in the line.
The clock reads {"hour": 12, "minute": 13}
